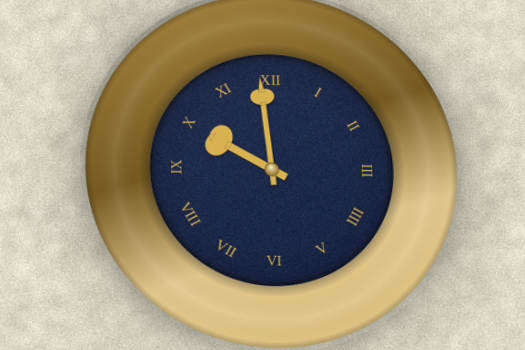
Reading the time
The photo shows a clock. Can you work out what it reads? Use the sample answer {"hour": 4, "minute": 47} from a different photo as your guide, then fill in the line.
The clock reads {"hour": 9, "minute": 59}
